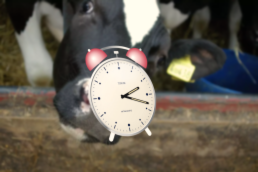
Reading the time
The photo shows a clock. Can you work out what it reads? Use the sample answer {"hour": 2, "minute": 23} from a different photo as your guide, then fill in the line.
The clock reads {"hour": 2, "minute": 18}
